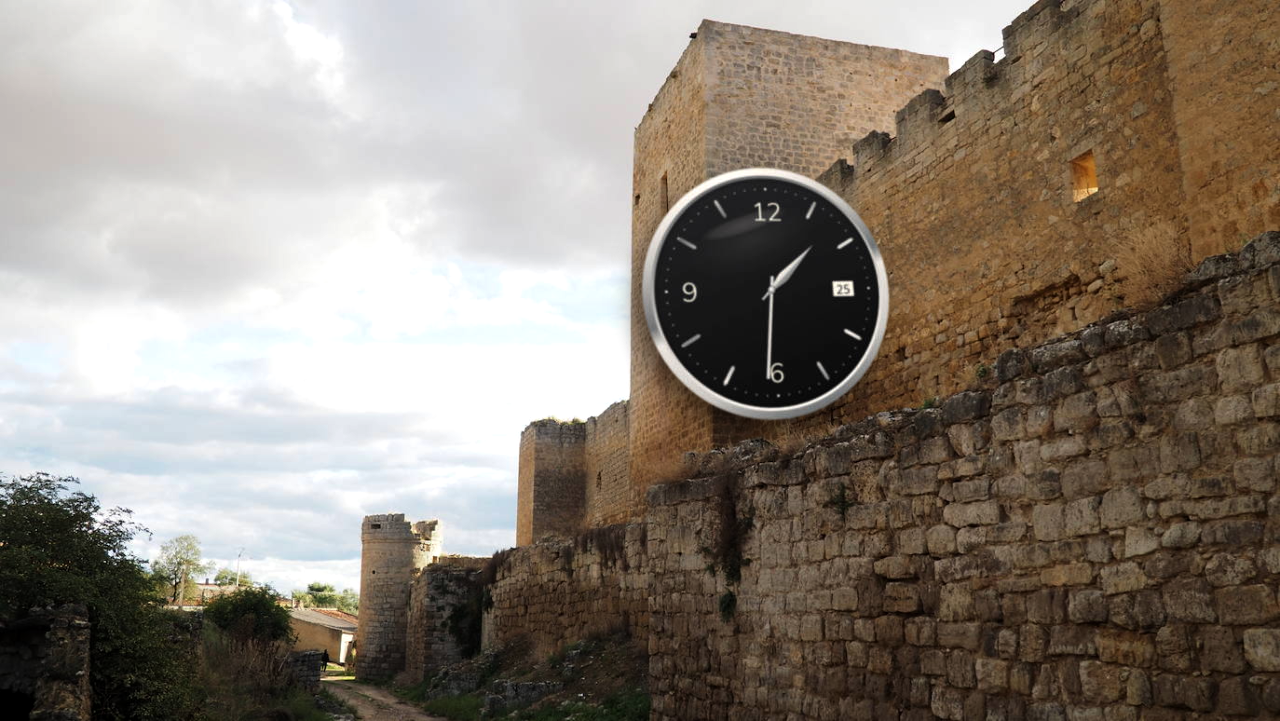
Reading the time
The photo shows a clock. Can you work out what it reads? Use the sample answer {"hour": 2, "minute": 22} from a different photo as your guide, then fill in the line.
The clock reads {"hour": 1, "minute": 31}
